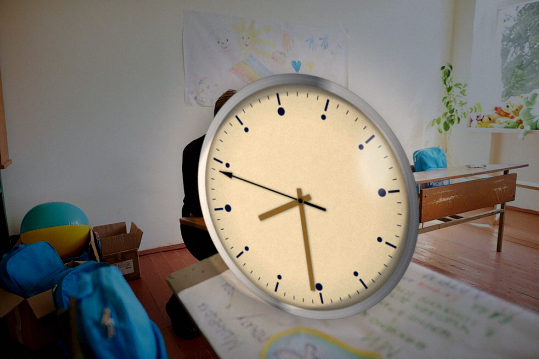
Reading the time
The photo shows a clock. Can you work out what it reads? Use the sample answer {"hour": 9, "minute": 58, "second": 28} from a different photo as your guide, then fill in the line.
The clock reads {"hour": 8, "minute": 30, "second": 49}
